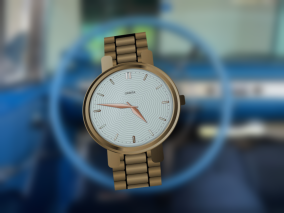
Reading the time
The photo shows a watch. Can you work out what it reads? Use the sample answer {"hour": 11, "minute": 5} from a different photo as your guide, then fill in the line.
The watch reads {"hour": 4, "minute": 47}
